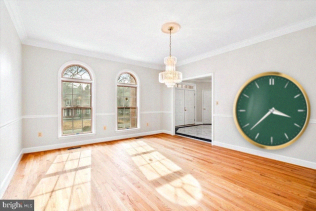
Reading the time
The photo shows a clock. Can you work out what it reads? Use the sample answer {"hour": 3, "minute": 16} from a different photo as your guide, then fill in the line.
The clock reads {"hour": 3, "minute": 38}
